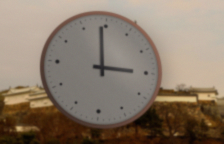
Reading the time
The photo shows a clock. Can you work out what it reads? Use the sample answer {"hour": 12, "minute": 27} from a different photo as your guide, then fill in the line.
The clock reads {"hour": 2, "minute": 59}
